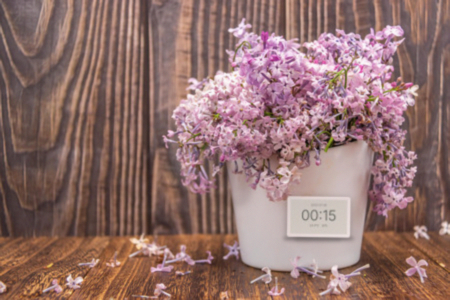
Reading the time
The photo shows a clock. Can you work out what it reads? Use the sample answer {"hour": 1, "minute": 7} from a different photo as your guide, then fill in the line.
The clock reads {"hour": 0, "minute": 15}
